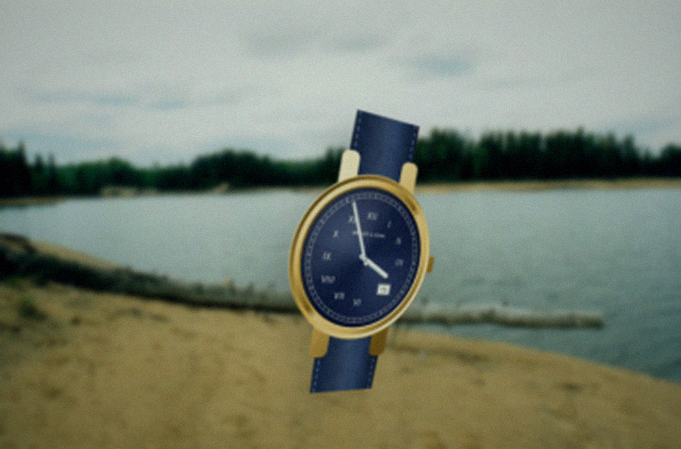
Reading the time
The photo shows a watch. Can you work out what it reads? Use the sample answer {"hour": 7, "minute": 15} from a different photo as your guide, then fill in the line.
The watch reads {"hour": 3, "minute": 56}
